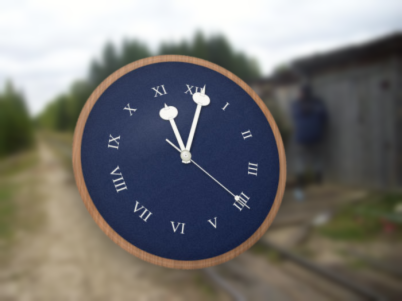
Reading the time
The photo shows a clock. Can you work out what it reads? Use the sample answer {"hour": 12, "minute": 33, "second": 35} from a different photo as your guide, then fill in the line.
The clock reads {"hour": 11, "minute": 1, "second": 20}
